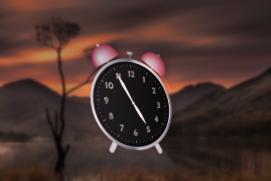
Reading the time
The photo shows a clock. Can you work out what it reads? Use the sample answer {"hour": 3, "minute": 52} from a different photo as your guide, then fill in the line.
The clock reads {"hour": 4, "minute": 55}
